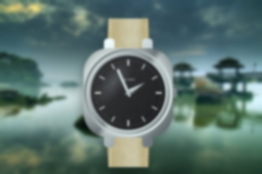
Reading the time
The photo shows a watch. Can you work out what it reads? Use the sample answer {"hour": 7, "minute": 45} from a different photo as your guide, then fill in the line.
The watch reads {"hour": 1, "minute": 56}
